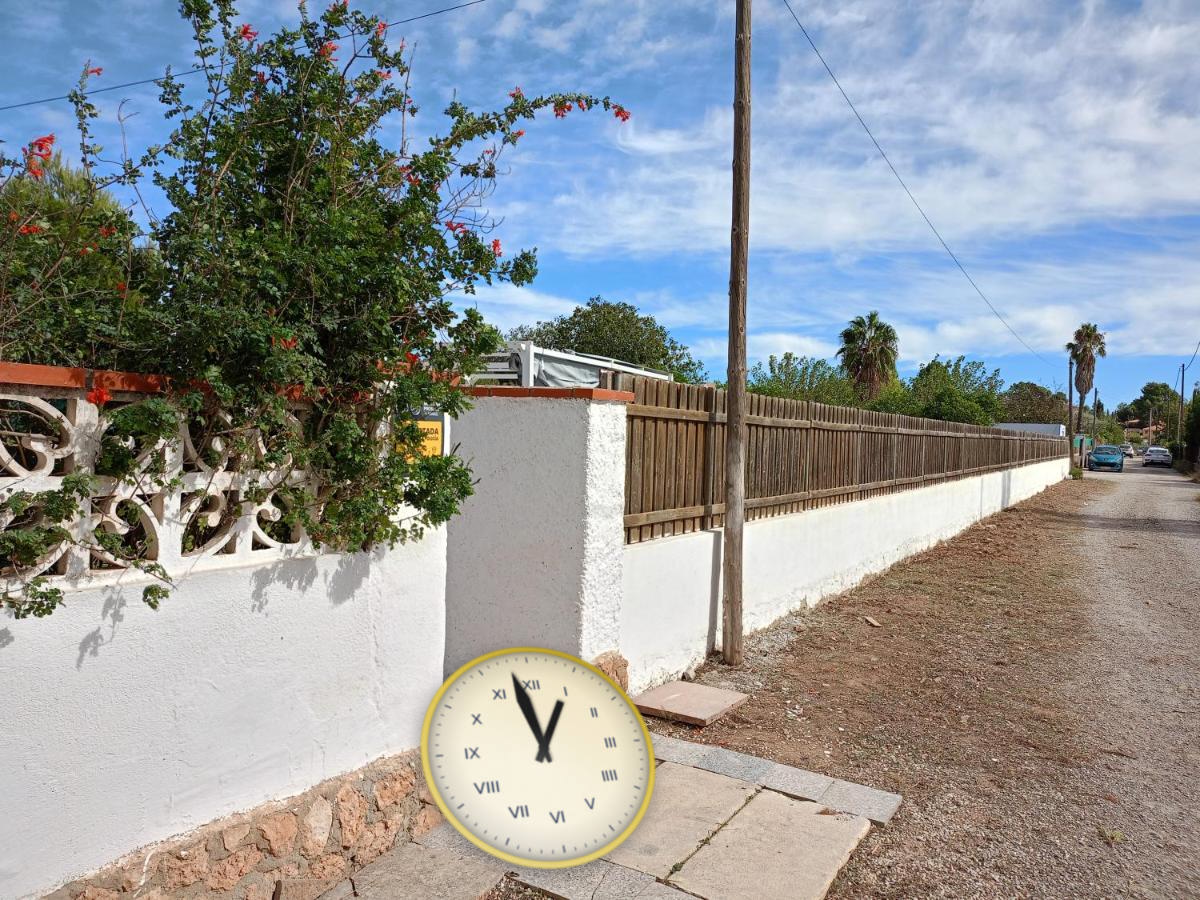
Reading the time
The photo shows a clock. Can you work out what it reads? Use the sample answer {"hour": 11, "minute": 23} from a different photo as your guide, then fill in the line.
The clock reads {"hour": 12, "minute": 58}
